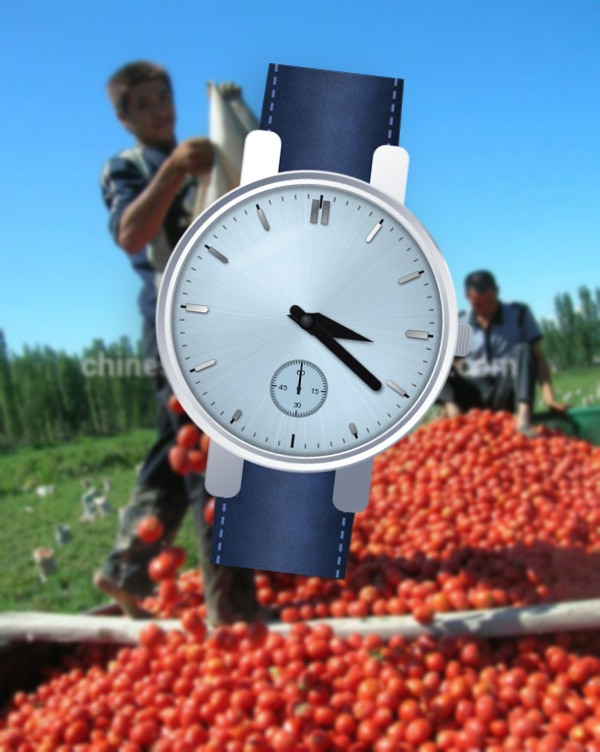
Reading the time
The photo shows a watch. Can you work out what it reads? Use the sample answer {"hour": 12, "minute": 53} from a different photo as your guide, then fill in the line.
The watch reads {"hour": 3, "minute": 21}
